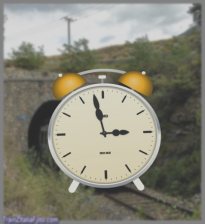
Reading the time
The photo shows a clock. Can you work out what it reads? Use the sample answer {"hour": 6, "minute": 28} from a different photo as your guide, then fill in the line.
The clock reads {"hour": 2, "minute": 58}
